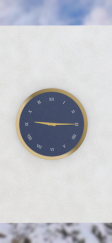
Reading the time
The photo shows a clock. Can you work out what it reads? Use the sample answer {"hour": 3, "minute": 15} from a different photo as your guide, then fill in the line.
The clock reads {"hour": 9, "minute": 15}
